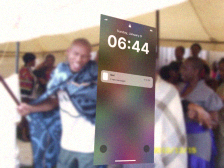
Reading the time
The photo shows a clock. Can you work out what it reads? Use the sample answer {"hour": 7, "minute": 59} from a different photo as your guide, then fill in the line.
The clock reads {"hour": 6, "minute": 44}
